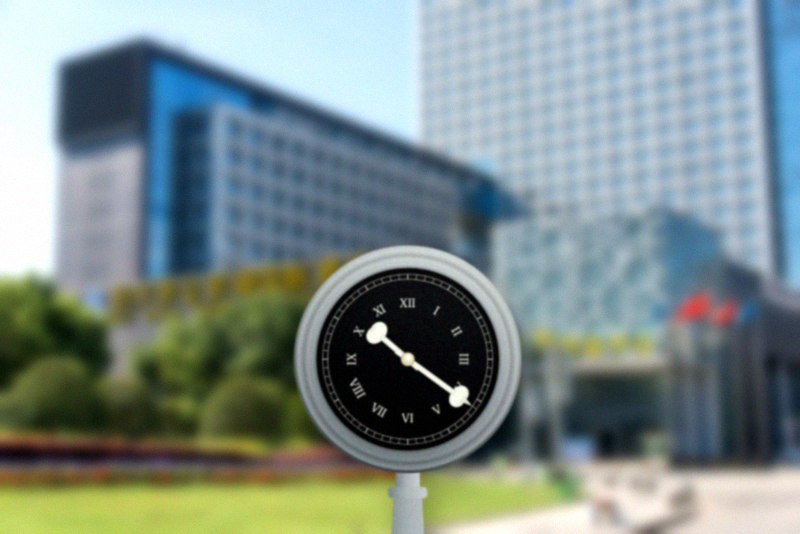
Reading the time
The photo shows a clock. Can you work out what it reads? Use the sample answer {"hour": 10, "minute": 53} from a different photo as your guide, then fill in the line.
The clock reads {"hour": 10, "minute": 21}
